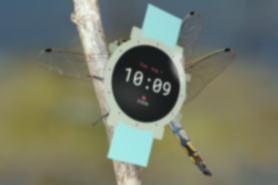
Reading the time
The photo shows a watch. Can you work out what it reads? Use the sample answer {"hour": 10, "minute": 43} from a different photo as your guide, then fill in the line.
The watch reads {"hour": 10, "minute": 9}
